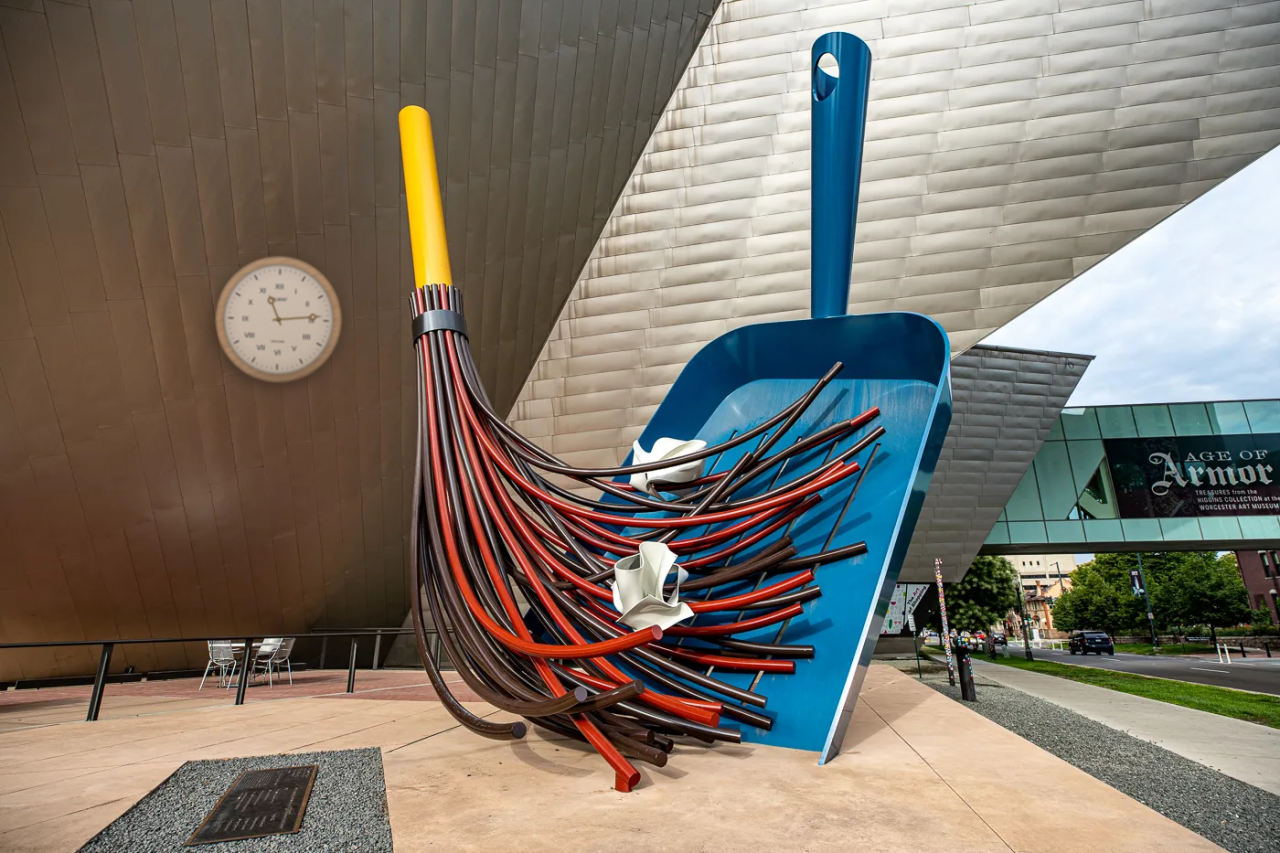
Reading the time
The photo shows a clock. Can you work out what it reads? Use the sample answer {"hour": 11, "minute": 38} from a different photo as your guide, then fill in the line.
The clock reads {"hour": 11, "minute": 14}
